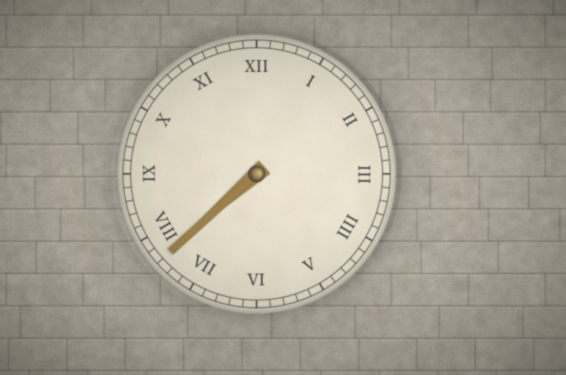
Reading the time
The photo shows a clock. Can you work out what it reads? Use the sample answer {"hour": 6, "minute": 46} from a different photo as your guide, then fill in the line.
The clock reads {"hour": 7, "minute": 38}
